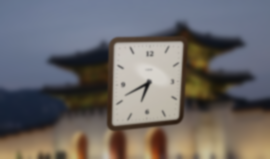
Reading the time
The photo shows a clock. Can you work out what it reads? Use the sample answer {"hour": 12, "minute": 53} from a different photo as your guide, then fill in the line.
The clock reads {"hour": 6, "minute": 41}
